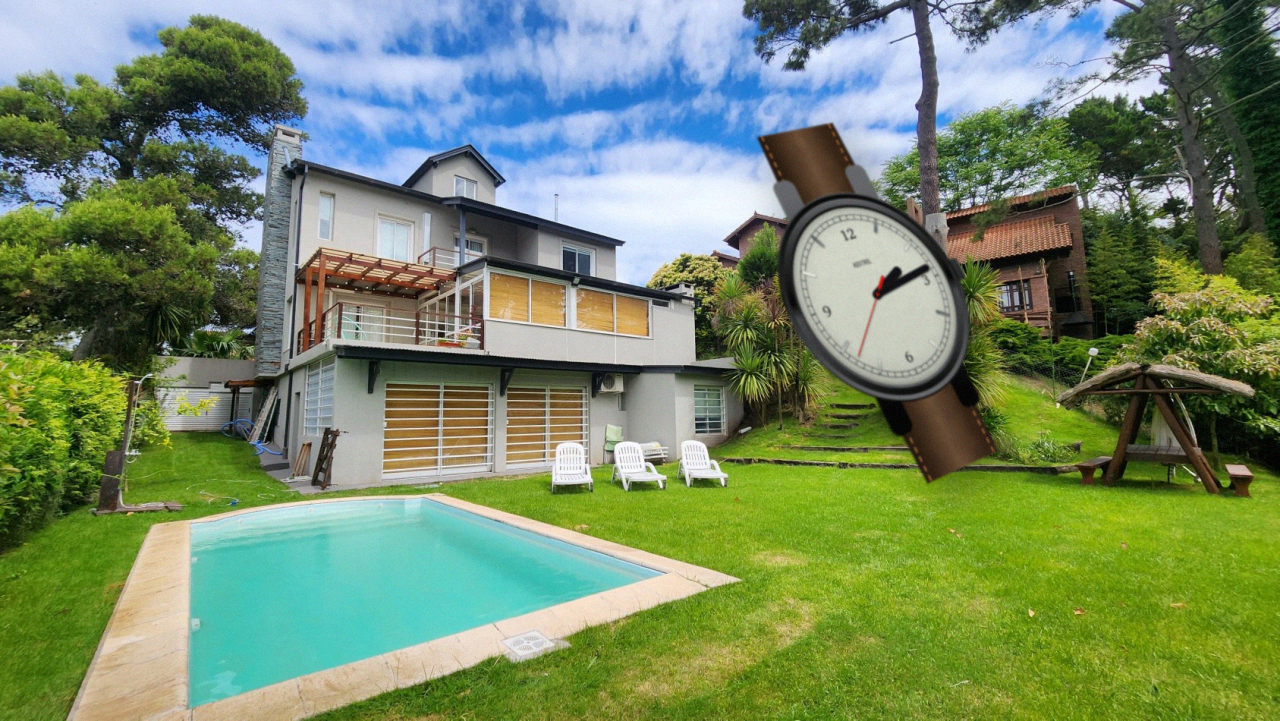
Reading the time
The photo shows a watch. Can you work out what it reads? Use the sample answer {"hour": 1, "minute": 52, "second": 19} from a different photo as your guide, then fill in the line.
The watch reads {"hour": 2, "minute": 13, "second": 38}
